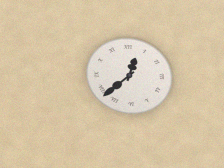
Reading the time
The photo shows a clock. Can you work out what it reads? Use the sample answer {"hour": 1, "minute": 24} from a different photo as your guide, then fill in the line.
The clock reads {"hour": 12, "minute": 38}
